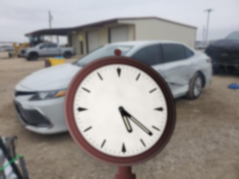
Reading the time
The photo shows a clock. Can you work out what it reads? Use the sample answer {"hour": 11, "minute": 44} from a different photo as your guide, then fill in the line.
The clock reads {"hour": 5, "minute": 22}
